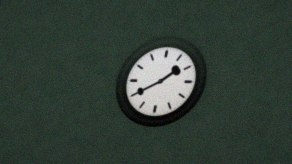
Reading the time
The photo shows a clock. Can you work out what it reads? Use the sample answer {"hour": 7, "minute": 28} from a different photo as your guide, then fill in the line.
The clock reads {"hour": 1, "minute": 40}
